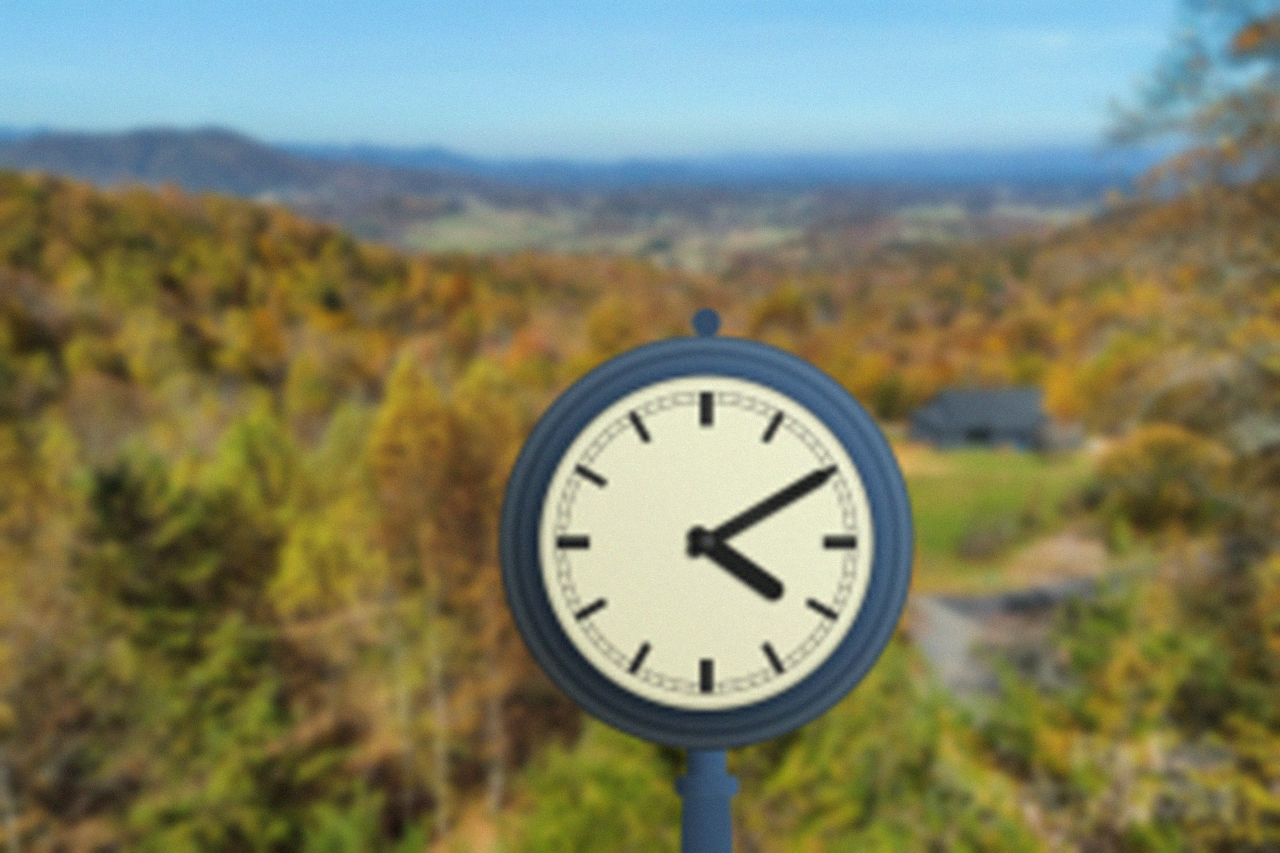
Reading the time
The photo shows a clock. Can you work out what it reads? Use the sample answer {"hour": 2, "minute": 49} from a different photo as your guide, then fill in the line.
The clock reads {"hour": 4, "minute": 10}
